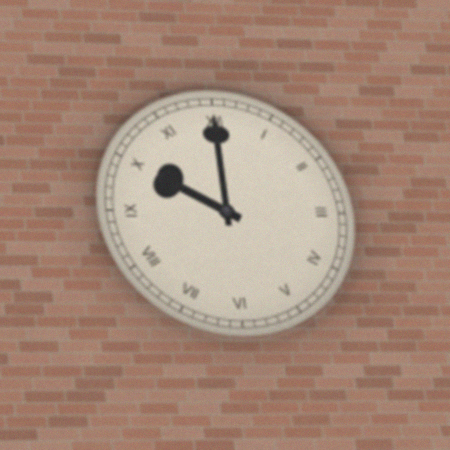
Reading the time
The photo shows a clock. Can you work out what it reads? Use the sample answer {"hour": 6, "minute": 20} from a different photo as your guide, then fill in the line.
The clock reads {"hour": 10, "minute": 0}
